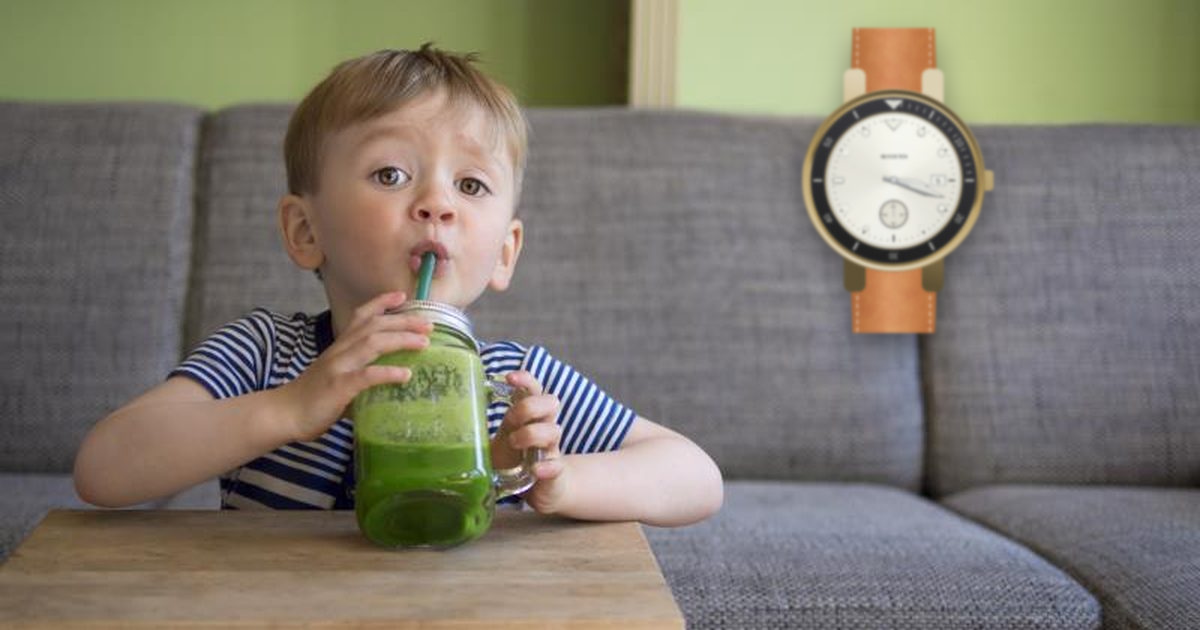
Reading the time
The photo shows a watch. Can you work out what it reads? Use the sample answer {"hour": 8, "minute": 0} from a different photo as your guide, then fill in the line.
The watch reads {"hour": 3, "minute": 18}
